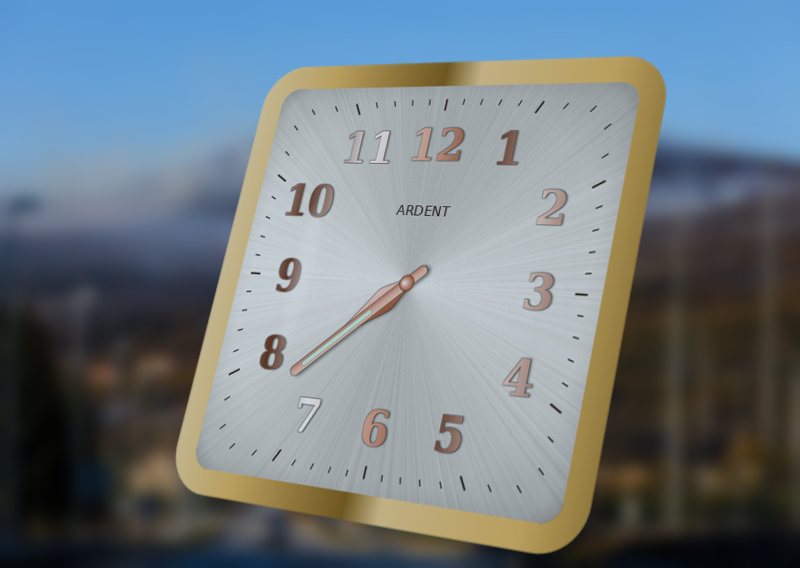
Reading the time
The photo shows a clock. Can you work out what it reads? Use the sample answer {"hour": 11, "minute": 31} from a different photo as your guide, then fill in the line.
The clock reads {"hour": 7, "minute": 38}
